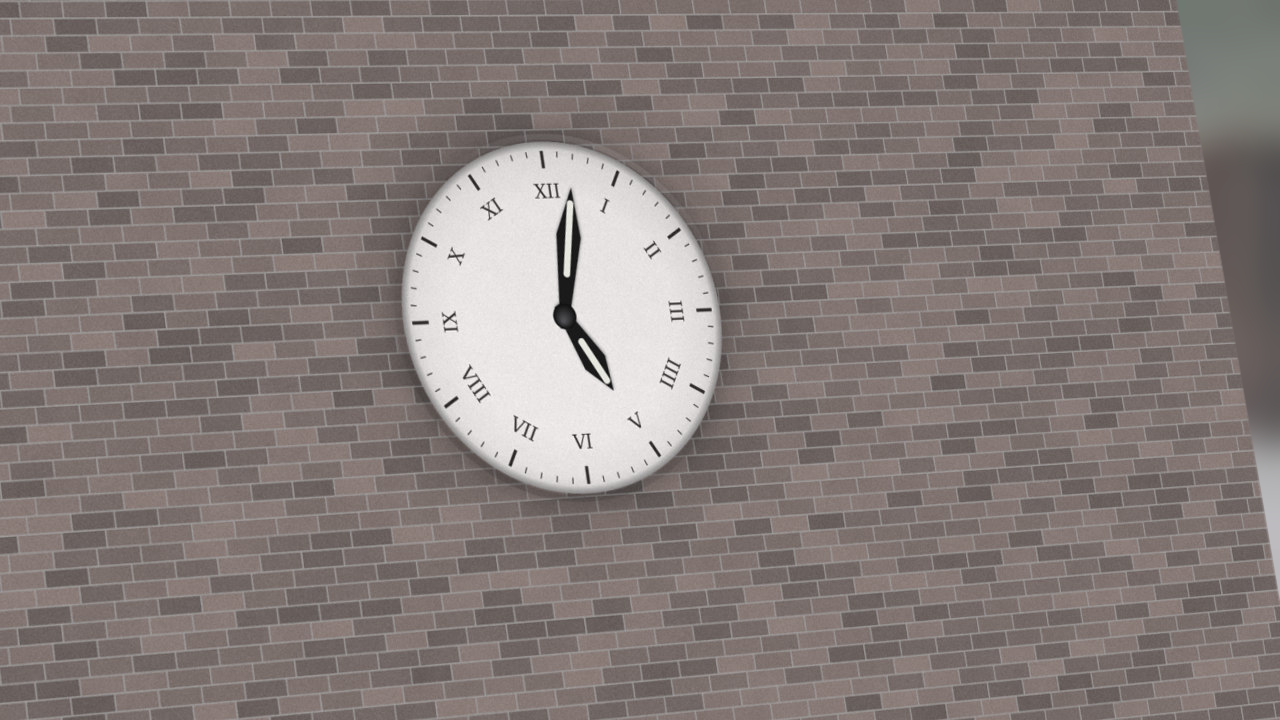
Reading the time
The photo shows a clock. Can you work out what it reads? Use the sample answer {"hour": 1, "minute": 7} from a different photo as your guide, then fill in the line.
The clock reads {"hour": 5, "minute": 2}
